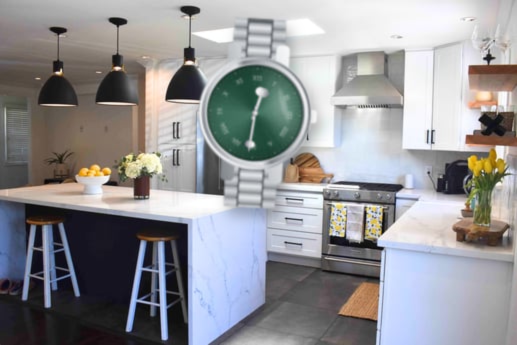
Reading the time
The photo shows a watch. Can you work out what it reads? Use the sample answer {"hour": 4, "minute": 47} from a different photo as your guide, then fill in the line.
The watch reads {"hour": 12, "minute": 31}
